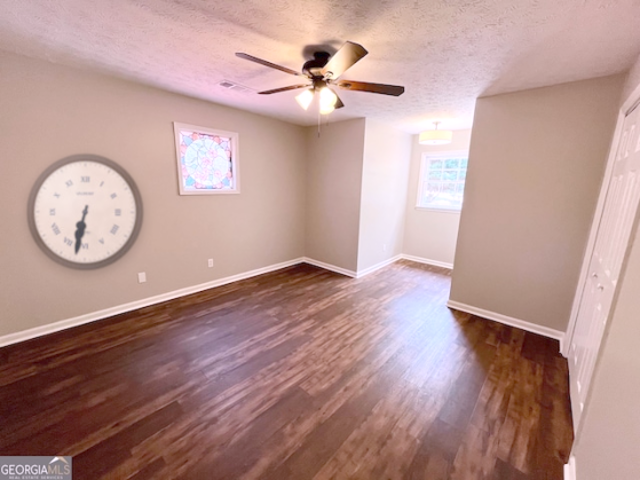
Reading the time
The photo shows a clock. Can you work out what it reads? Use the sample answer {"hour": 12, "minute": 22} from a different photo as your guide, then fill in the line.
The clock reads {"hour": 6, "minute": 32}
